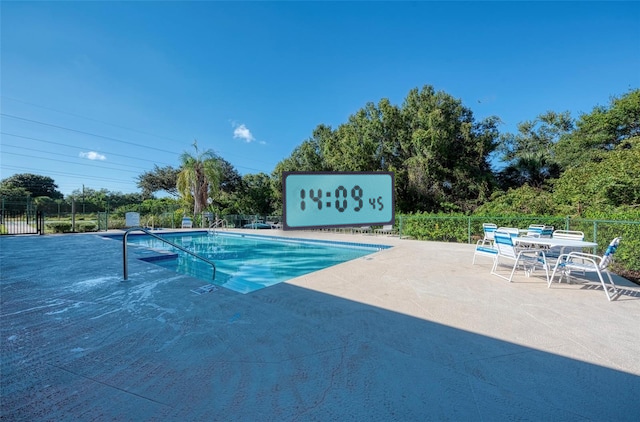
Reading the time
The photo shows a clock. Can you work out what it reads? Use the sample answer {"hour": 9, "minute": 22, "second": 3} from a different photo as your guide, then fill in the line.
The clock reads {"hour": 14, "minute": 9, "second": 45}
